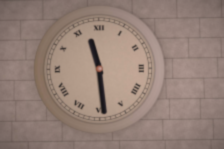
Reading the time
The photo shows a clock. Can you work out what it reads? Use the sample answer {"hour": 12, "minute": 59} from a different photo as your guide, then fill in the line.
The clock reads {"hour": 11, "minute": 29}
